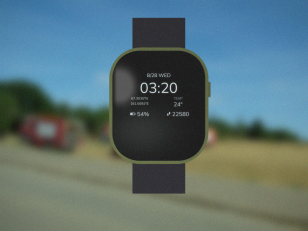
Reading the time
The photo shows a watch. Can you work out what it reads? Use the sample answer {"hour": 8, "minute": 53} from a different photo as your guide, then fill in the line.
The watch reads {"hour": 3, "minute": 20}
